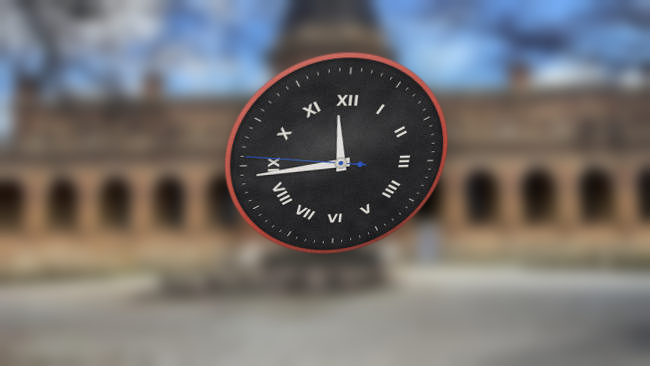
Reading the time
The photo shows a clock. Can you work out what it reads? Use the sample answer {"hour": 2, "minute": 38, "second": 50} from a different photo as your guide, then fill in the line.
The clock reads {"hour": 11, "minute": 43, "second": 46}
